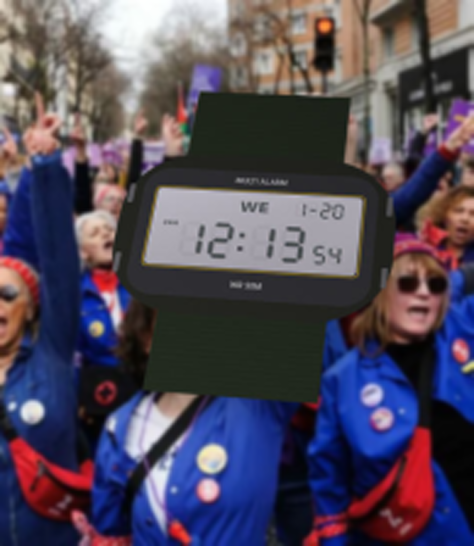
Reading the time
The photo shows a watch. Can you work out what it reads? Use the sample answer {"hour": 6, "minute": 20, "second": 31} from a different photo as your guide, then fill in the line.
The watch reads {"hour": 12, "minute": 13, "second": 54}
